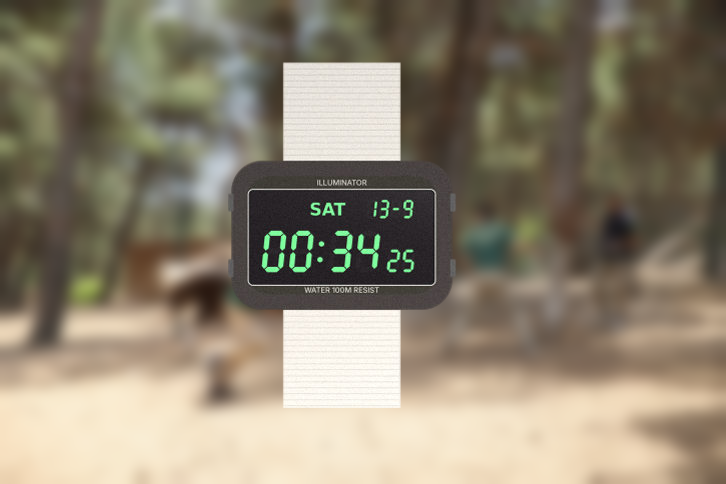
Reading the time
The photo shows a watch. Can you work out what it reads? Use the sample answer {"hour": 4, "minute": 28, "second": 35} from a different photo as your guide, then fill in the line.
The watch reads {"hour": 0, "minute": 34, "second": 25}
